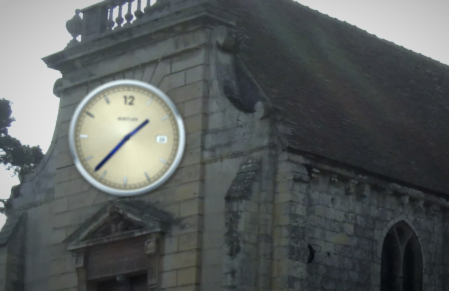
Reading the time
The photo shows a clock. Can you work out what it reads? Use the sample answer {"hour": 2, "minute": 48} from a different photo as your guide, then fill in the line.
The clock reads {"hour": 1, "minute": 37}
